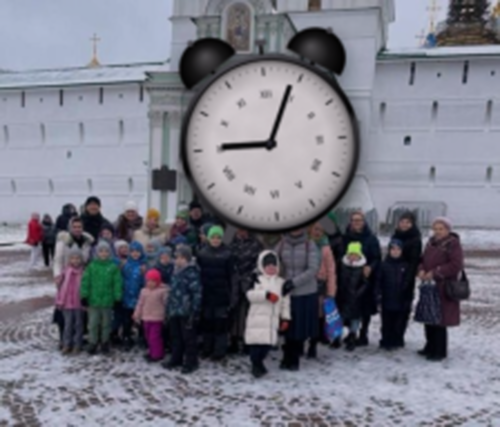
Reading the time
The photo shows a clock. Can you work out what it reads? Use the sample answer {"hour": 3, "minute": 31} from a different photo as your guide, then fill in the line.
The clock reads {"hour": 9, "minute": 4}
